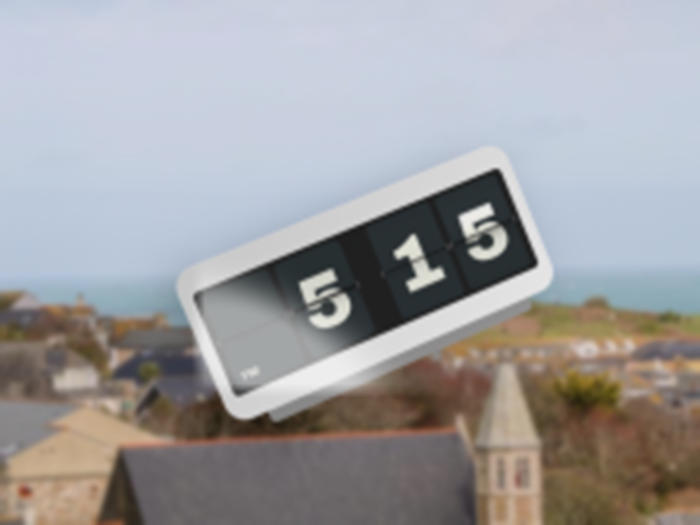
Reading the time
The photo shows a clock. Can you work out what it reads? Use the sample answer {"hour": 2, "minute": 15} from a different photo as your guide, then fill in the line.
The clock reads {"hour": 5, "minute": 15}
